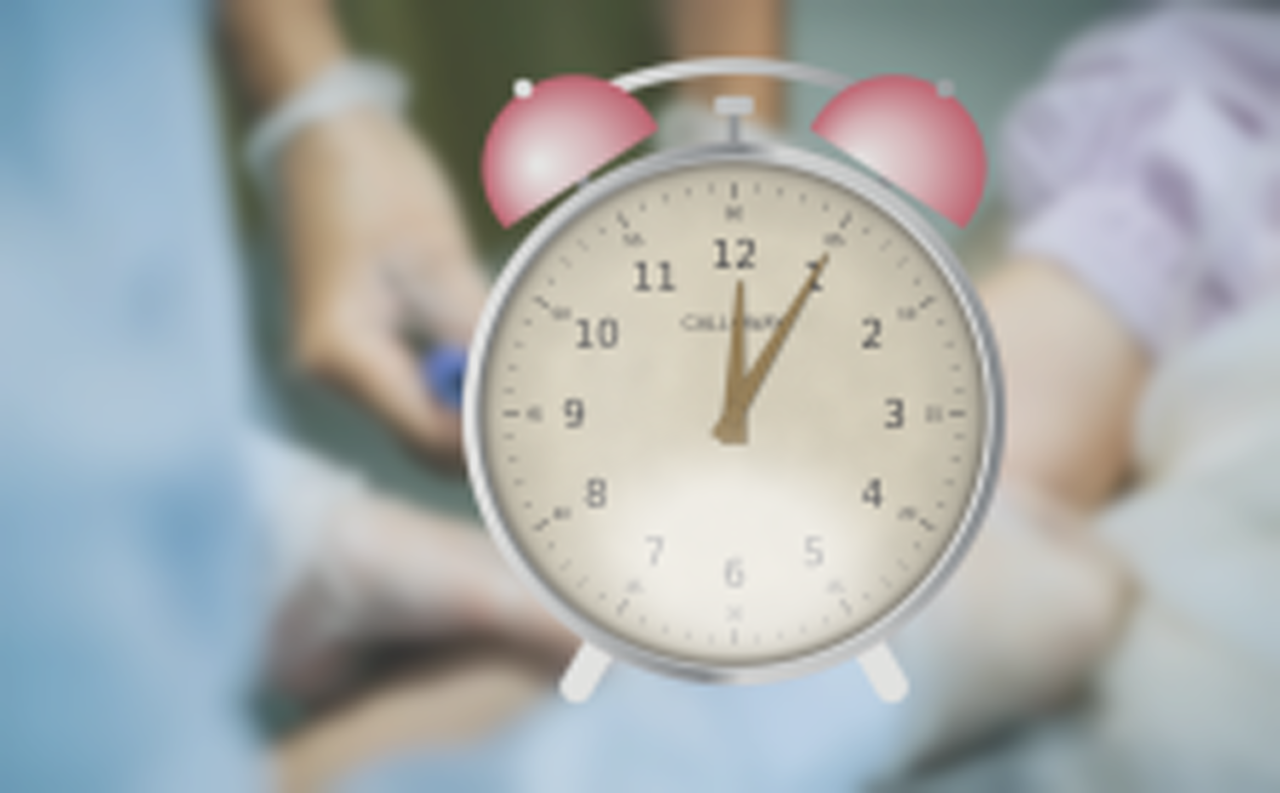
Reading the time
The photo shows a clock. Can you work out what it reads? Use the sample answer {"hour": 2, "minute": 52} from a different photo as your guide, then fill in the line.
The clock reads {"hour": 12, "minute": 5}
